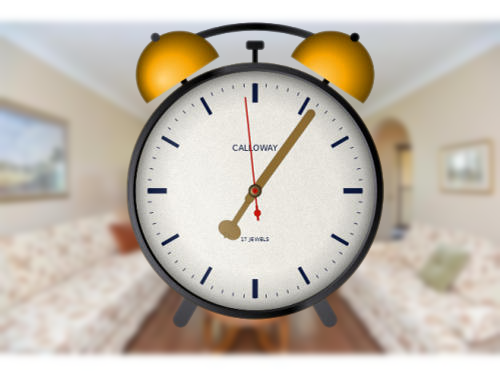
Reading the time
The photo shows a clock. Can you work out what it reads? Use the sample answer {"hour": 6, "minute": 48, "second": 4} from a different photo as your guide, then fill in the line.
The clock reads {"hour": 7, "minute": 5, "second": 59}
